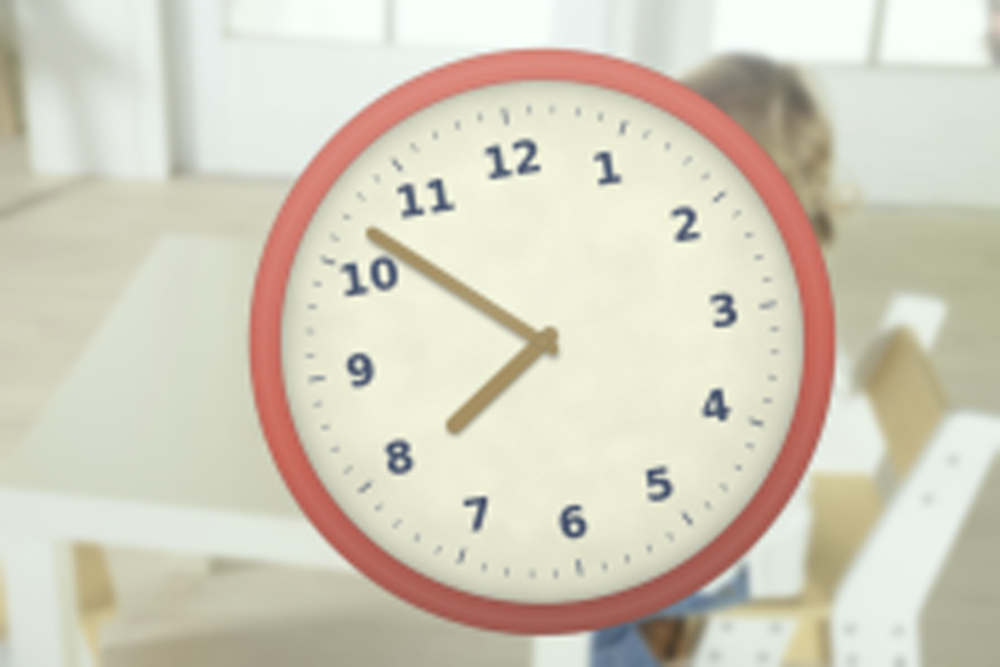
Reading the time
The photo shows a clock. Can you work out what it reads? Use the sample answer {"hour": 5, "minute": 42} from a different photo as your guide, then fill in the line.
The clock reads {"hour": 7, "minute": 52}
